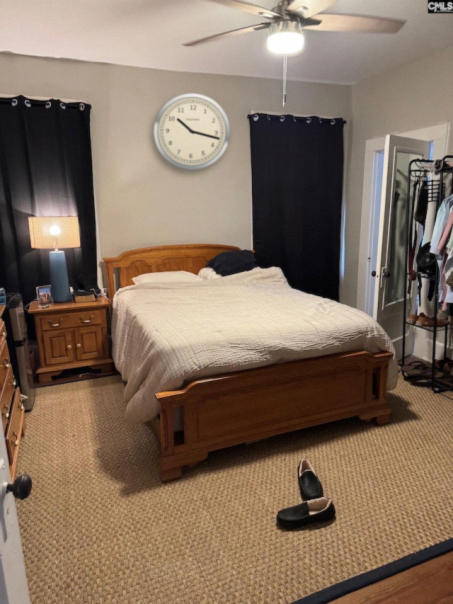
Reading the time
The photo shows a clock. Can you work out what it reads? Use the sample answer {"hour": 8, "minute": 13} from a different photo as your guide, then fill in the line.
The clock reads {"hour": 10, "minute": 17}
